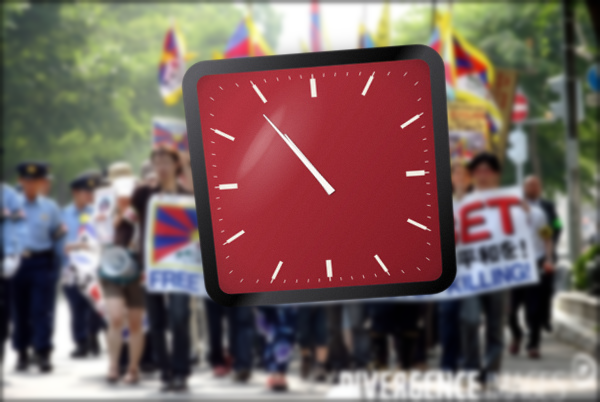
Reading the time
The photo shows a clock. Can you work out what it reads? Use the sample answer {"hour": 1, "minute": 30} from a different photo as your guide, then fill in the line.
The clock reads {"hour": 10, "minute": 54}
